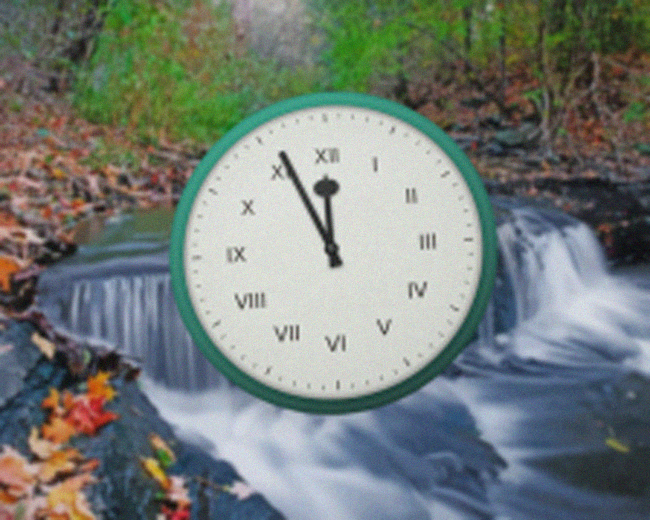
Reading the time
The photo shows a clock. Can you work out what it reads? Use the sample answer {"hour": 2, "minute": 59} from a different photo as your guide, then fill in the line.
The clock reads {"hour": 11, "minute": 56}
